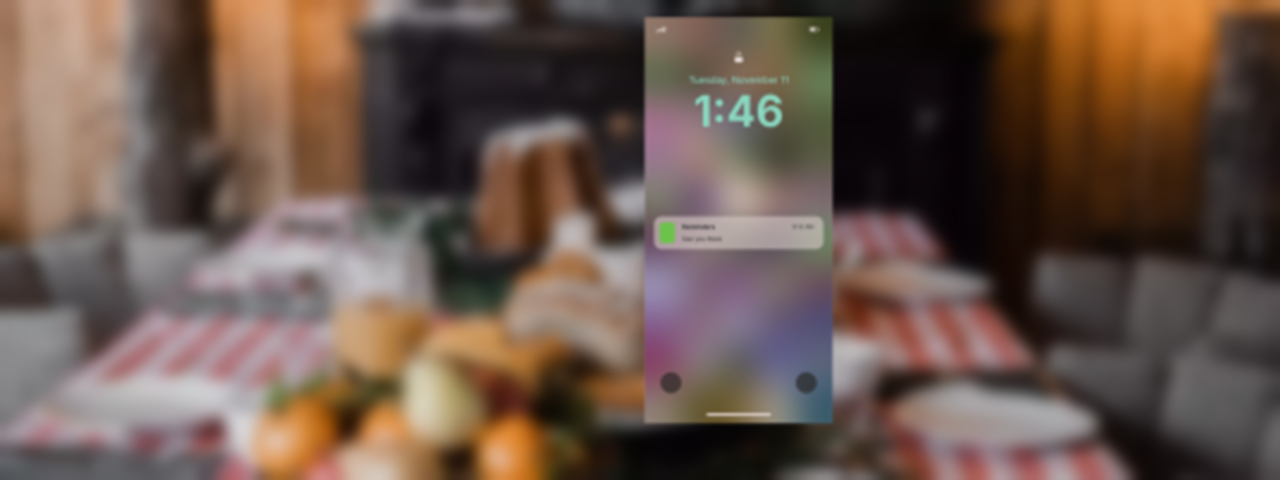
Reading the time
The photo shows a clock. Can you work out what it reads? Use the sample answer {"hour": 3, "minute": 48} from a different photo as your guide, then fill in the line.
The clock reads {"hour": 1, "minute": 46}
